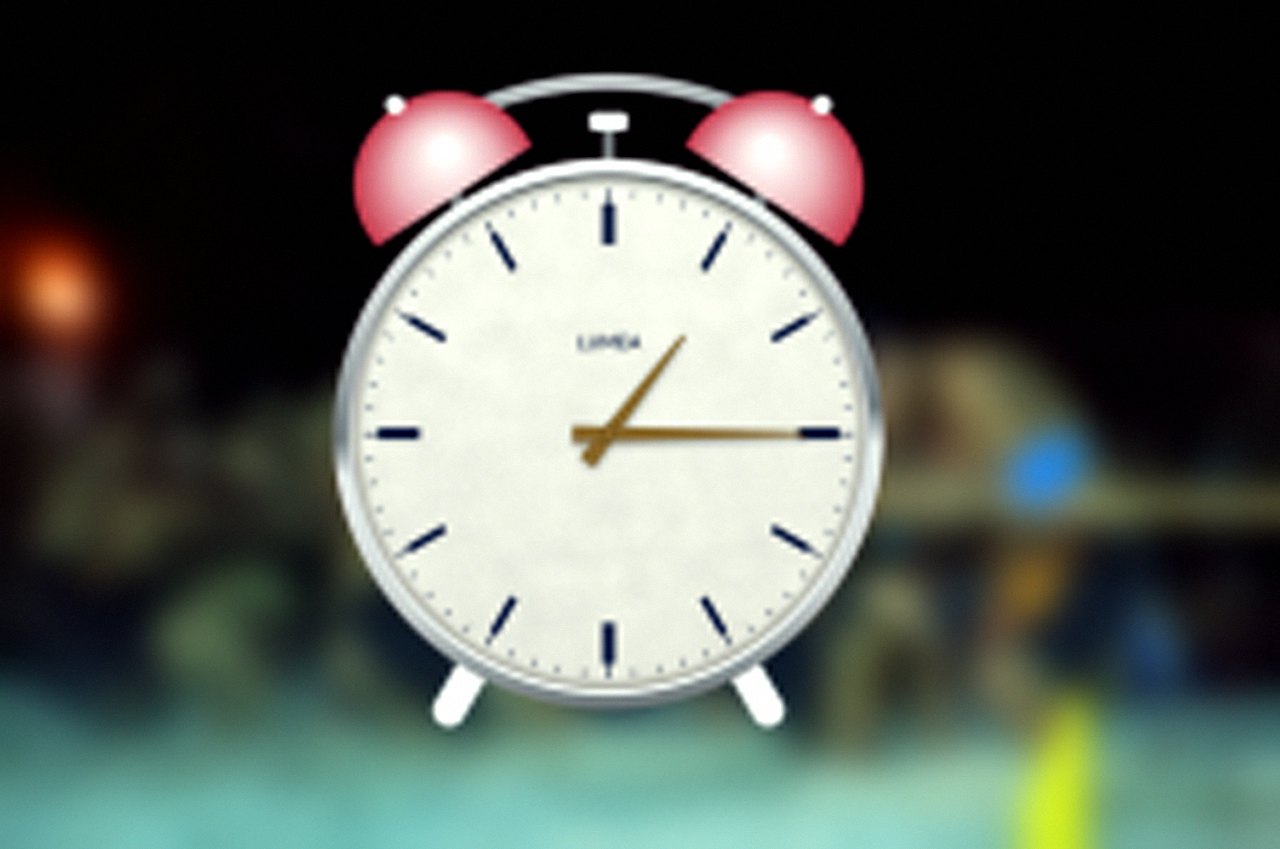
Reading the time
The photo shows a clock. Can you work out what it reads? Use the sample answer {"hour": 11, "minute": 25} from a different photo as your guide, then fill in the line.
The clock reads {"hour": 1, "minute": 15}
